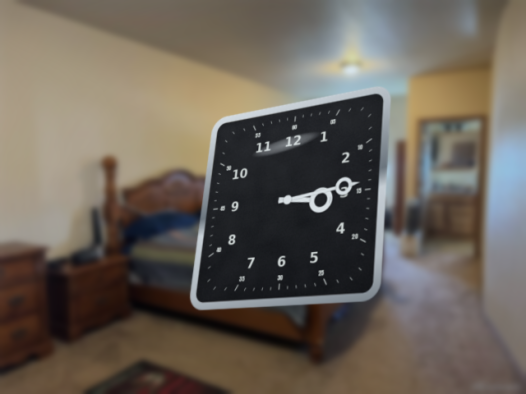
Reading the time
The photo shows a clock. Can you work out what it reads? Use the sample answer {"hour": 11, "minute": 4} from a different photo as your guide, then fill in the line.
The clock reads {"hour": 3, "minute": 14}
